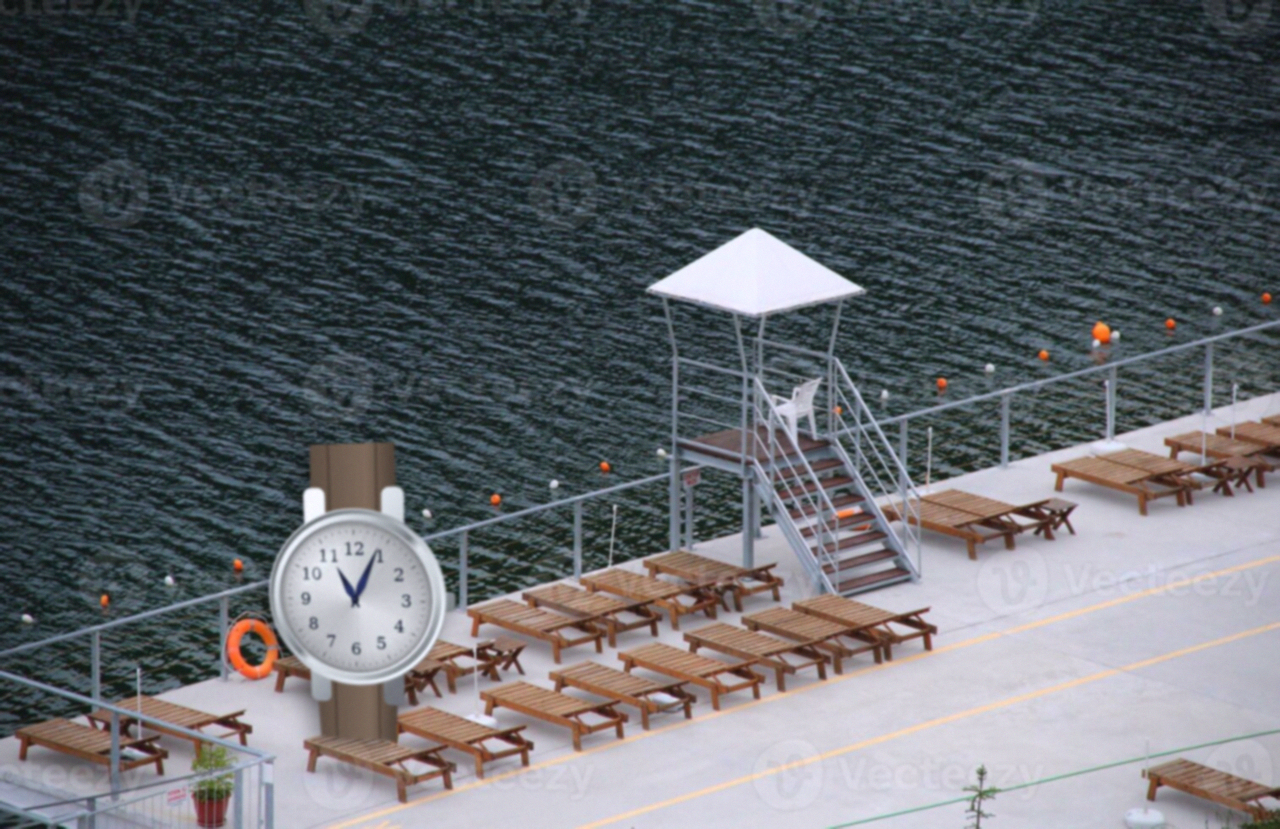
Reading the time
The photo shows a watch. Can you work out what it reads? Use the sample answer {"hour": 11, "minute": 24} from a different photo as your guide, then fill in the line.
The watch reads {"hour": 11, "minute": 4}
